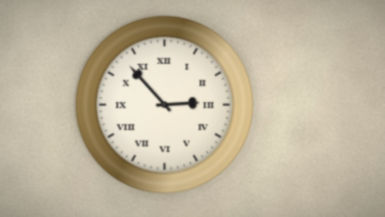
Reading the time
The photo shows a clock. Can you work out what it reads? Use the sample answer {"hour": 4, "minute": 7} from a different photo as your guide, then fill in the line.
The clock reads {"hour": 2, "minute": 53}
